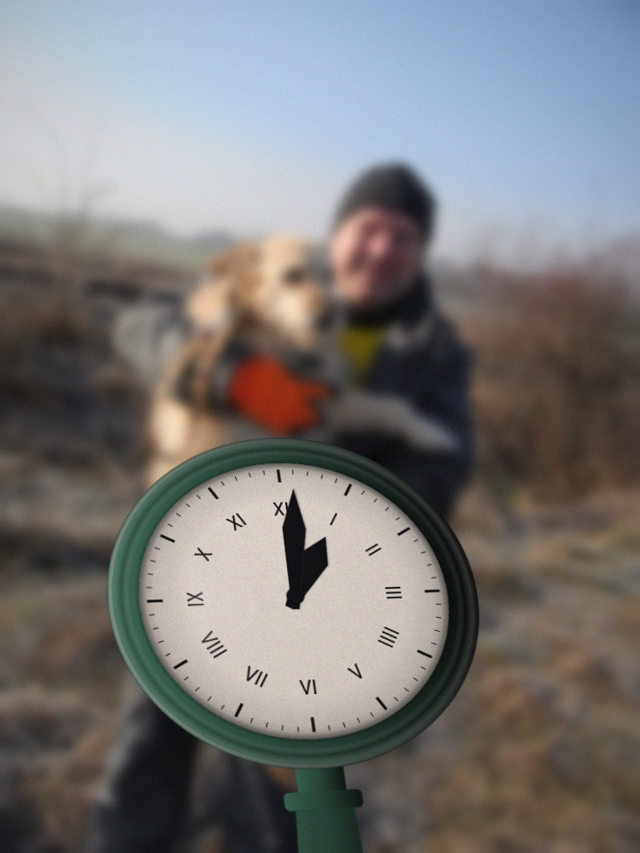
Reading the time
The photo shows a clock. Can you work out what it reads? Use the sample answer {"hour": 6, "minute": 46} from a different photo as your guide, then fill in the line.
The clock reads {"hour": 1, "minute": 1}
